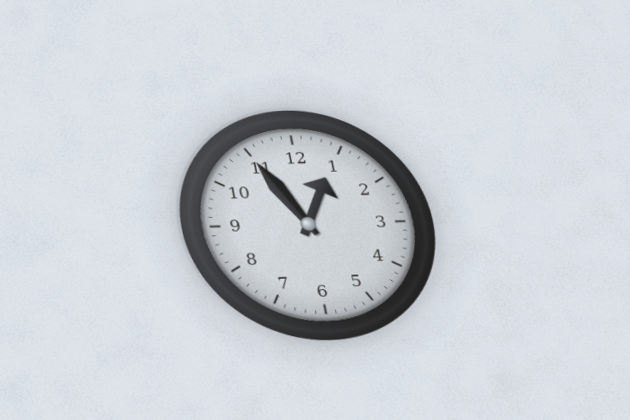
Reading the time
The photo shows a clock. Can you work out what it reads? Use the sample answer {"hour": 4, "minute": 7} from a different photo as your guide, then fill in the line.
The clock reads {"hour": 12, "minute": 55}
